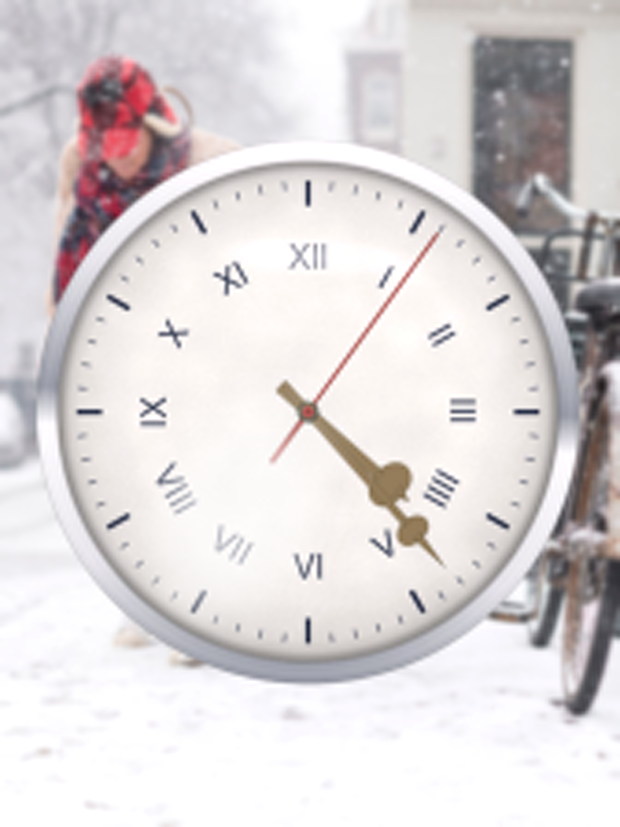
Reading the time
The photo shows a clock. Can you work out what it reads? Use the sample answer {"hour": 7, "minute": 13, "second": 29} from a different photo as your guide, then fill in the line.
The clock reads {"hour": 4, "minute": 23, "second": 6}
